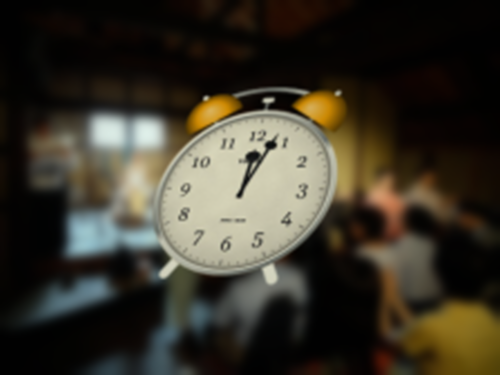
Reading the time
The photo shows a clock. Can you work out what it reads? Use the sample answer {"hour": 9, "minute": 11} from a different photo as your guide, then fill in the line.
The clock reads {"hour": 12, "minute": 3}
